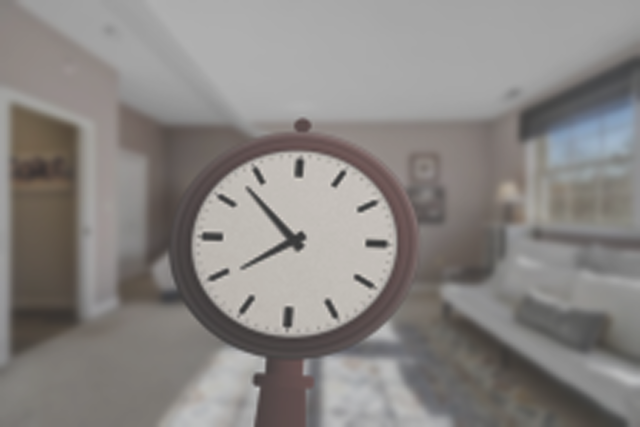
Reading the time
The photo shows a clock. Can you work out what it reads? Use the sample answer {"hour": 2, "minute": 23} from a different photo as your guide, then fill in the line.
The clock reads {"hour": 7, "minute": 53}
